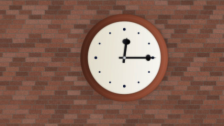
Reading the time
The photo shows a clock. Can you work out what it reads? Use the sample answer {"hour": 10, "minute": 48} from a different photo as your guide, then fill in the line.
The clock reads {"hour": 12, "minute": 15}
